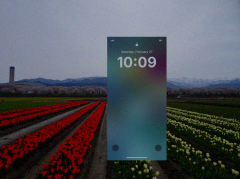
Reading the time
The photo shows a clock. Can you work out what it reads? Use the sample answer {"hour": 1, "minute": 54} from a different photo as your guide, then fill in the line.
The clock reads {"hour": 10, "minute": 9}
